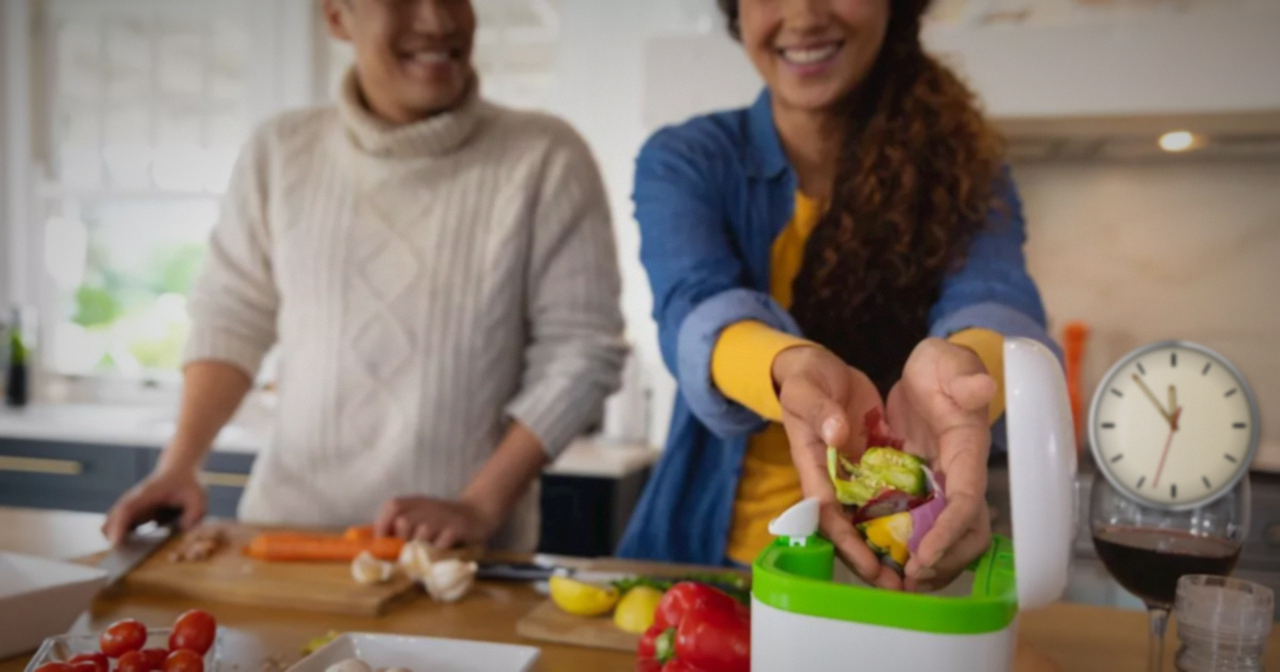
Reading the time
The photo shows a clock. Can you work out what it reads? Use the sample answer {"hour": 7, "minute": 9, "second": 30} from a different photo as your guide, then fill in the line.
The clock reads {"hour": 11, "minute": 53, "second": 33}
